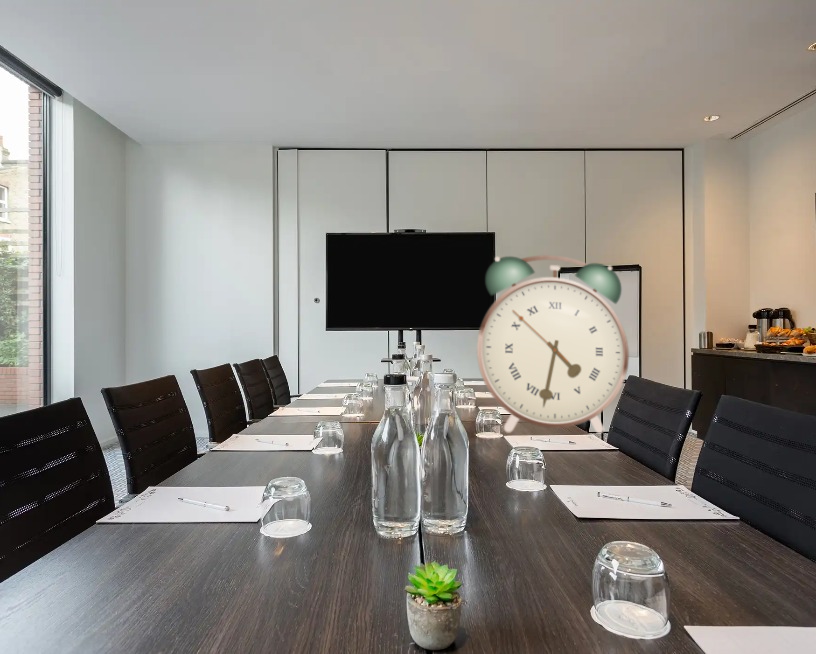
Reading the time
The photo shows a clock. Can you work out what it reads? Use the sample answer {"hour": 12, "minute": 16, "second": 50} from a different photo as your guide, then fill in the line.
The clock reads {"hour": 4, "minute": 31, "second": 52}
